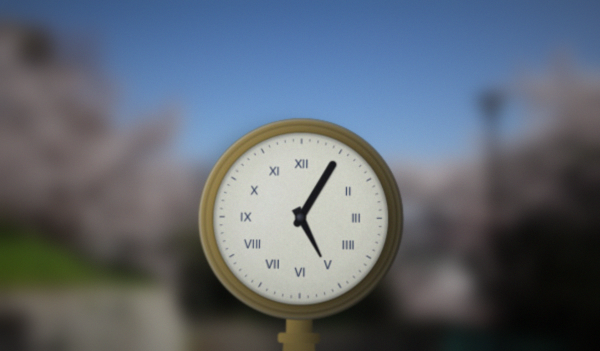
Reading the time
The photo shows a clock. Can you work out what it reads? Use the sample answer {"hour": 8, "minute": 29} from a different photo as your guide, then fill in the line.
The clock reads {"hour": 5, "minute": 5}
